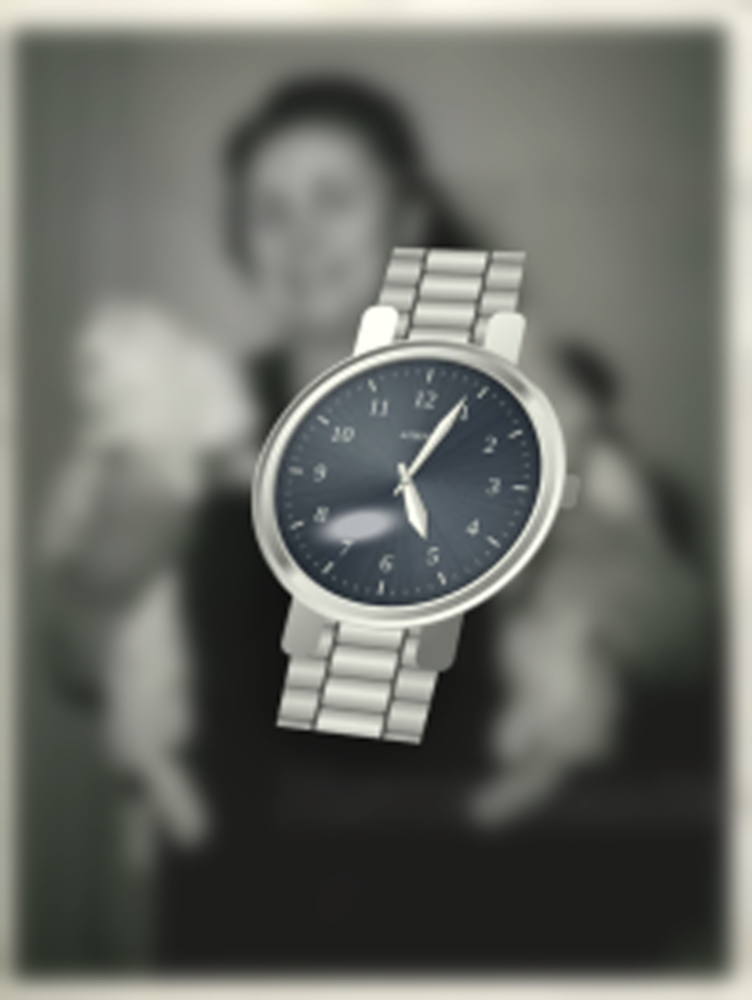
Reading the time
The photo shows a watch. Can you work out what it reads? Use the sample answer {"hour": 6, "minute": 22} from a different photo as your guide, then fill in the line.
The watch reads {"hour": 5, "minute": 4}
